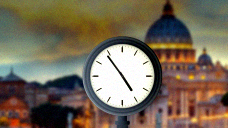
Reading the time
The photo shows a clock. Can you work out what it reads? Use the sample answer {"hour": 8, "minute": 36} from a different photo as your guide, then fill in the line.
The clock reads {"hour": 4, "minute": 54}
